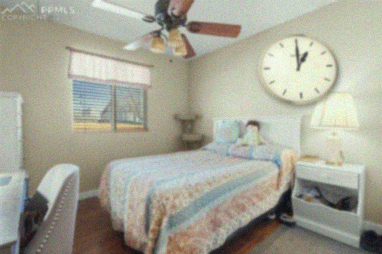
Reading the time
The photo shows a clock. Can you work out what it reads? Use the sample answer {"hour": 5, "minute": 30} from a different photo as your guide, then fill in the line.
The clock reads {"hour": 1, "minute": 0}
